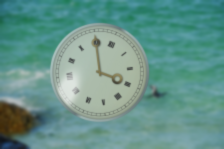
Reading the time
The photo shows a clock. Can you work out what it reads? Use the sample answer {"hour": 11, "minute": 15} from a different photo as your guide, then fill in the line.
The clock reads {"hour": 2, "minute": 55}
